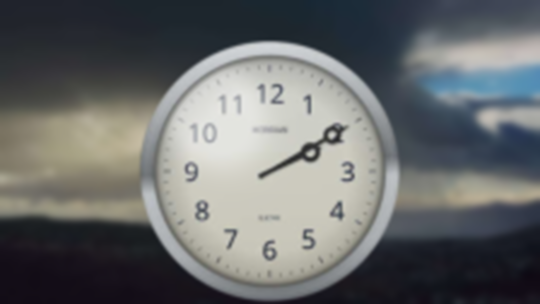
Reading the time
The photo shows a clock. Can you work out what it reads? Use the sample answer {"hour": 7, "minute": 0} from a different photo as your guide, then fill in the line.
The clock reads {"hour": 2, "minute": 10}
